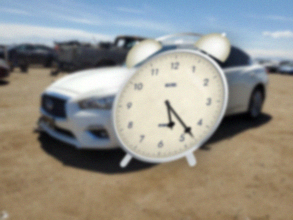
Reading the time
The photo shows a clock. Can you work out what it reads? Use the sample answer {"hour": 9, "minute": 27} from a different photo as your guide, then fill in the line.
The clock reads {"hour": 5, "minute": 23}
